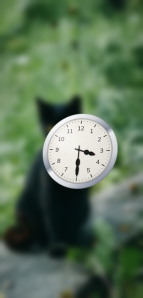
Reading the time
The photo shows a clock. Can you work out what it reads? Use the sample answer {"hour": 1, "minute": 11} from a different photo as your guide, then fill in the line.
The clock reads {"hour": 3, "minute": 30}
